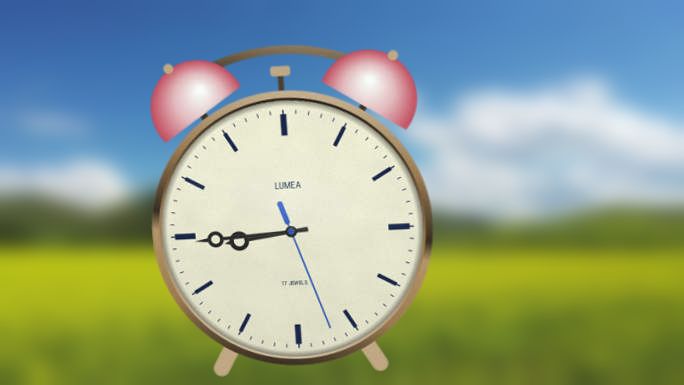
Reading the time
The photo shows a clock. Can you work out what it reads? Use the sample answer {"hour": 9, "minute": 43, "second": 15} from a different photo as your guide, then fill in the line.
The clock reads {"hour": 8, "minute": 44, "second": 27}
